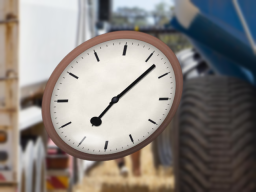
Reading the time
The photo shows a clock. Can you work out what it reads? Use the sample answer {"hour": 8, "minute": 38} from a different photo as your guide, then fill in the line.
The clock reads {"hour": 7, "minute": 7}
